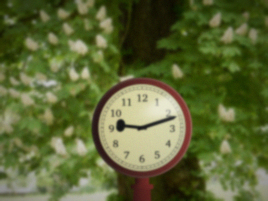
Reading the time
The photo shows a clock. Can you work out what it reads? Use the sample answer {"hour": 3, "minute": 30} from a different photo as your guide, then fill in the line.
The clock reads {"hour": 9, "minute": 12}
